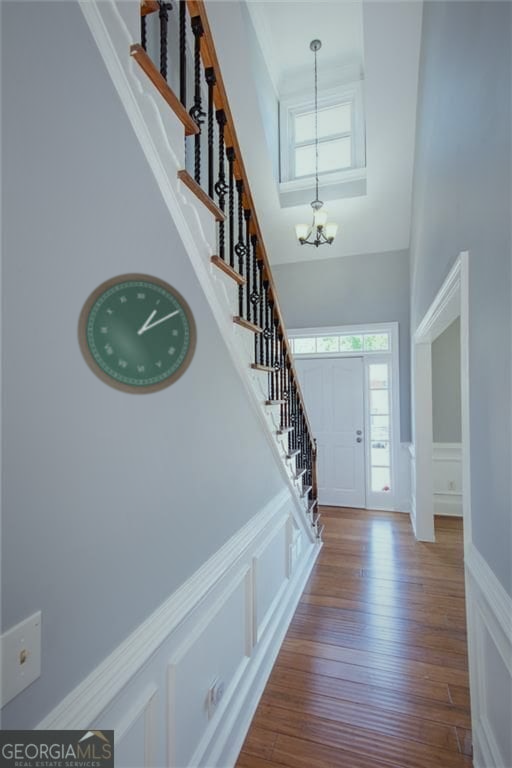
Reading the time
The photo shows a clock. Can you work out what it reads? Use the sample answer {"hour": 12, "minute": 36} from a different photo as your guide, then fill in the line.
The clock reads {"hour": 1, "minute": 10}
